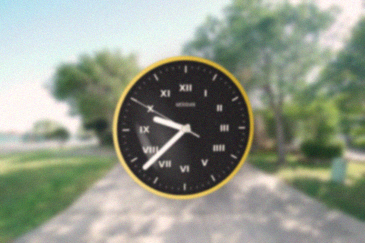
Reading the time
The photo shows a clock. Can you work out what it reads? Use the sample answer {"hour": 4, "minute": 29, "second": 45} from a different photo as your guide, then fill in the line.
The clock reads {"hour": 9, "minute": 37, "second": 50}
